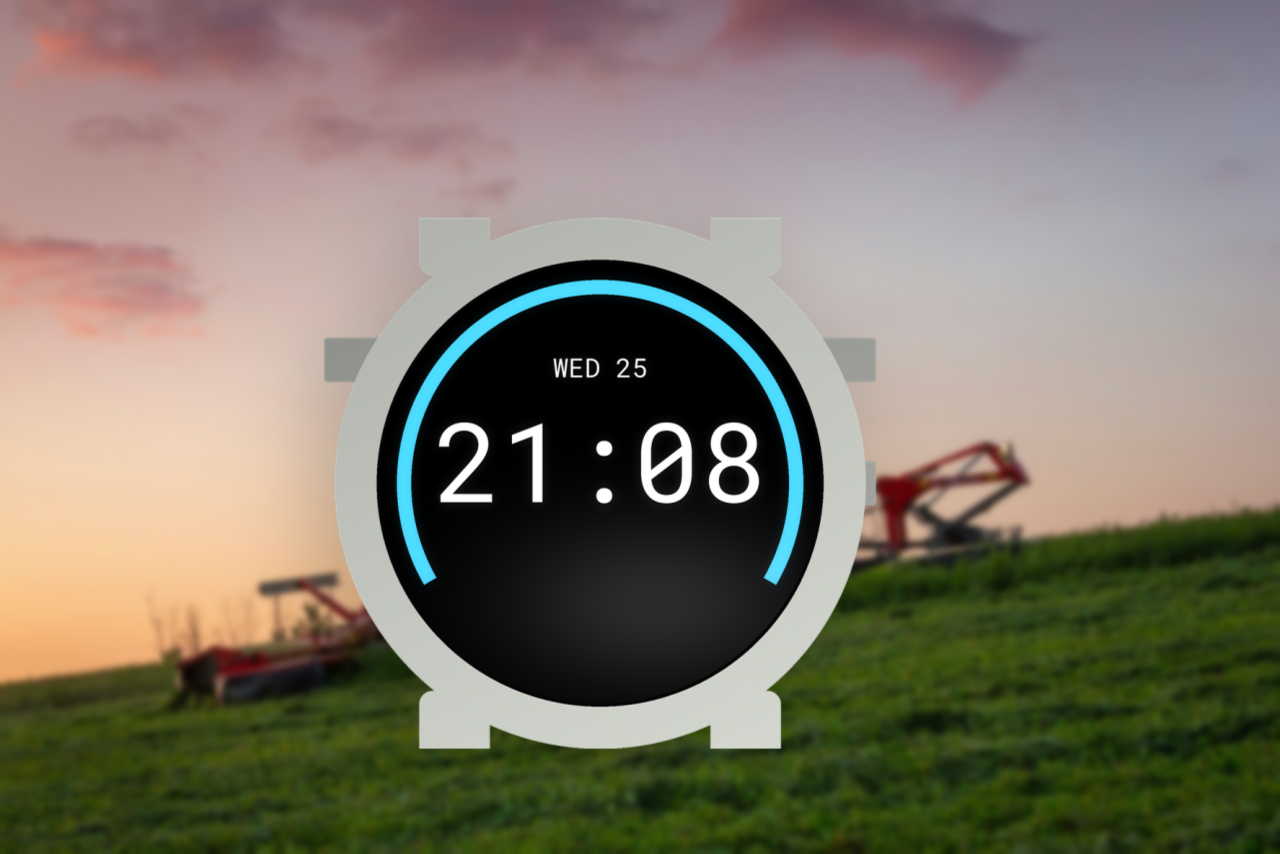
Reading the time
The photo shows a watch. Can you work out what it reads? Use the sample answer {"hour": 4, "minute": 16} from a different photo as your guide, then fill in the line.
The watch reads {"hour": 21, "minute": 8}
